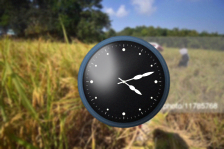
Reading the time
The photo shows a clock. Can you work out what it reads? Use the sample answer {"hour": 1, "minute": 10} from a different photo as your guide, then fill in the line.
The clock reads {"hour": 4, "minute": 12}
